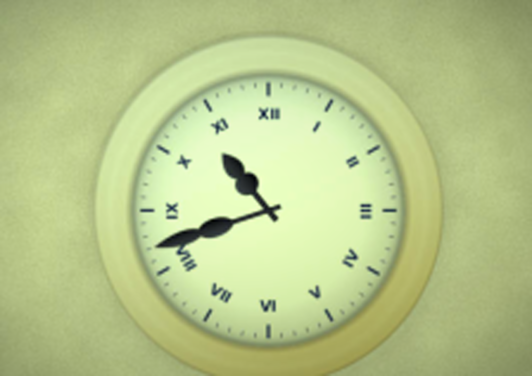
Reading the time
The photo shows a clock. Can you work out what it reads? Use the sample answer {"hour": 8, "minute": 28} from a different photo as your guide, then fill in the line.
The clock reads {"hour": 10, "minute": 42}
